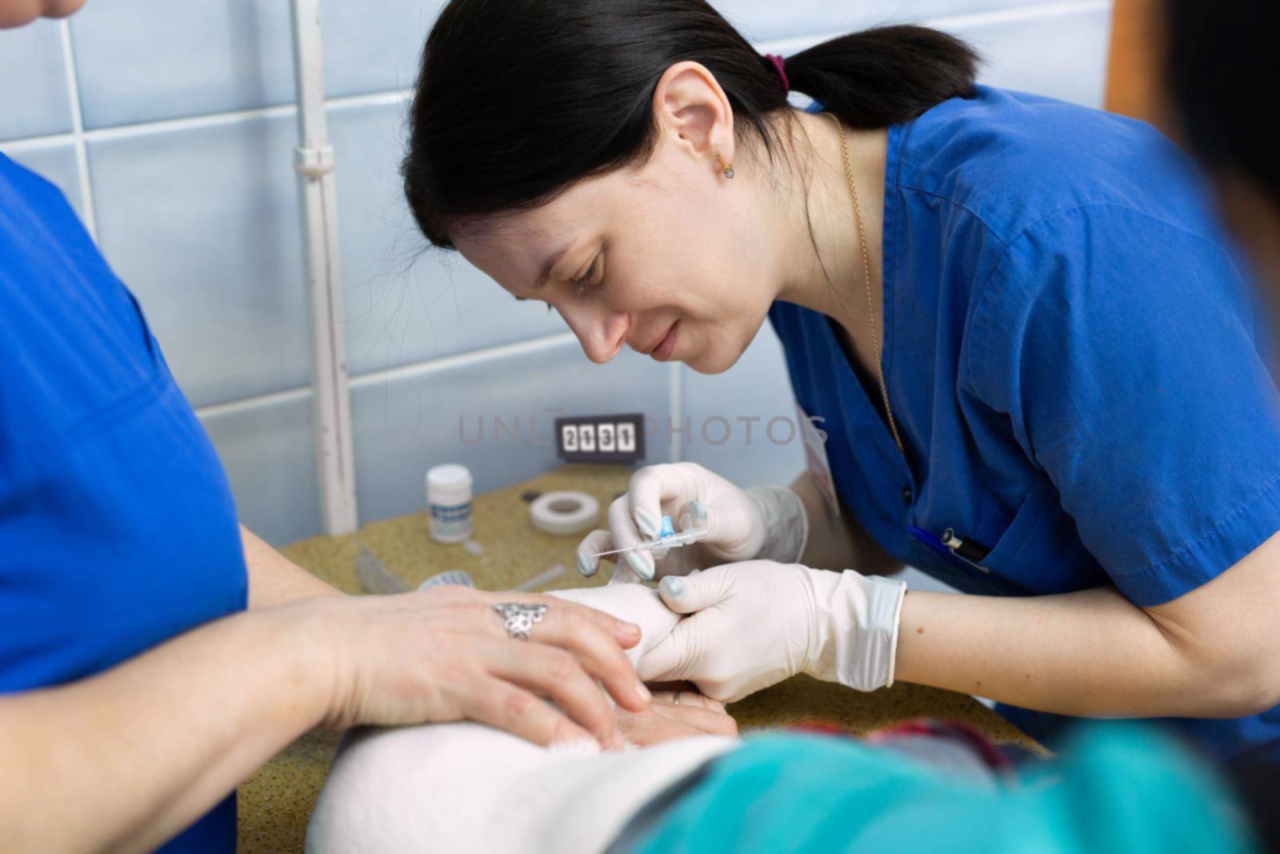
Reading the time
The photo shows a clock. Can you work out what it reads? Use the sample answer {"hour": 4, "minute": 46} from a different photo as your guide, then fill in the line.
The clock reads {"hour": 21, "minute": 31}
